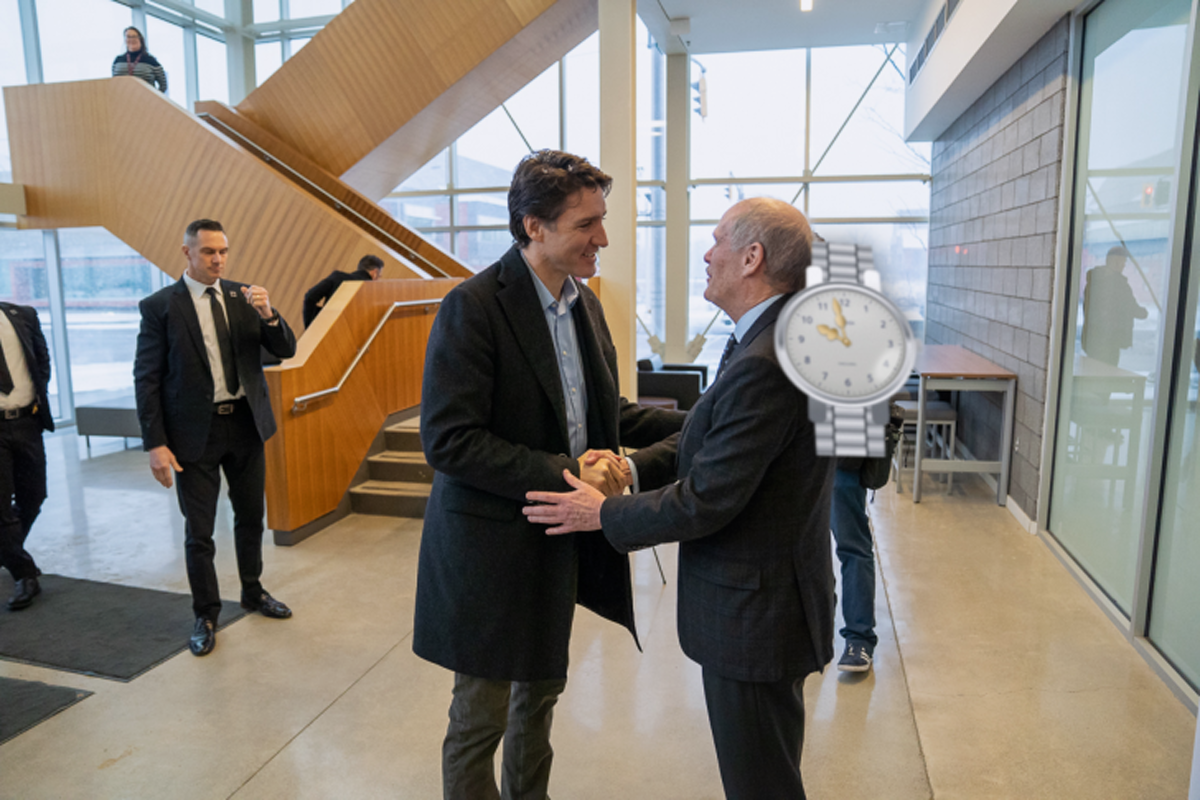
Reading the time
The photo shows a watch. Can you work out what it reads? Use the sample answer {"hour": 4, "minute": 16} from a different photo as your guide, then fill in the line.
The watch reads {"hour": 9, "minute": 58}
